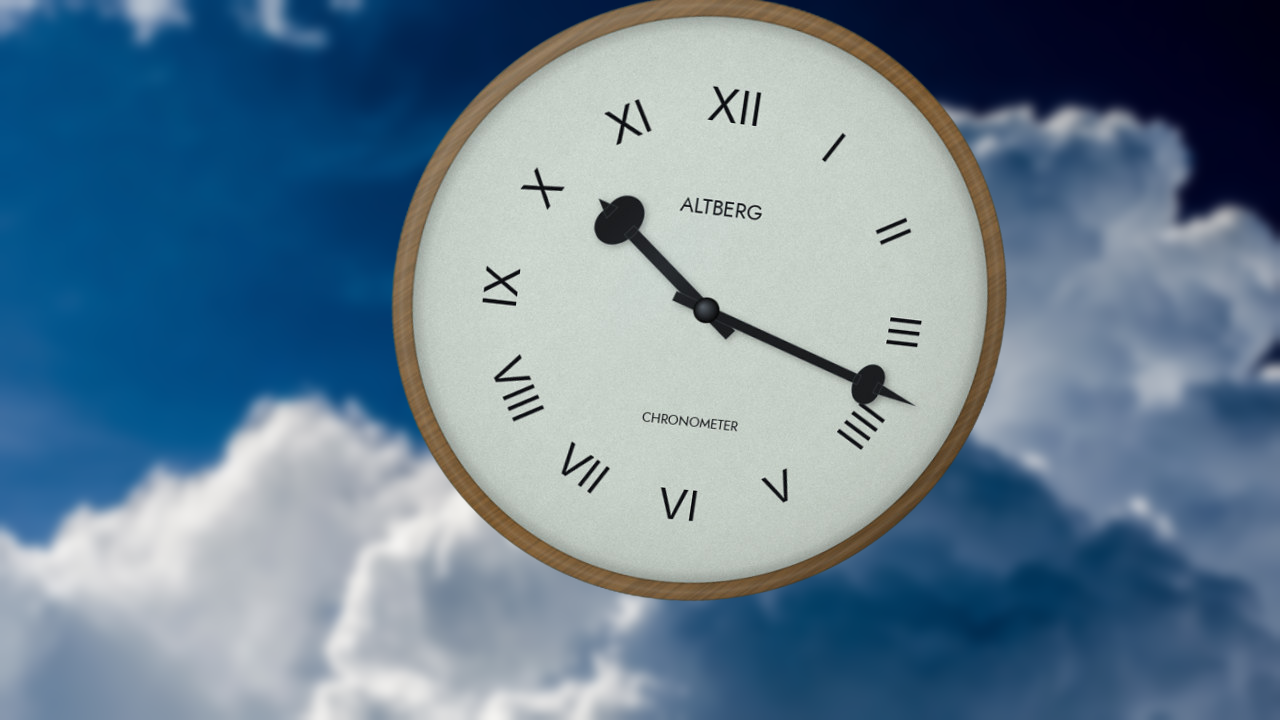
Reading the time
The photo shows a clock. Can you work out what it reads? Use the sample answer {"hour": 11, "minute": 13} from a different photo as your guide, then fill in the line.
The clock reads {"hour": 10, "minute": 18}
